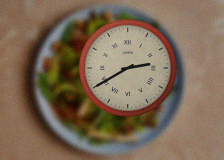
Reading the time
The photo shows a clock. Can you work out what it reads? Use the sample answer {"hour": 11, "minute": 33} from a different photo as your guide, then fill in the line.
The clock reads {"hour": 2, "minute": 40}
